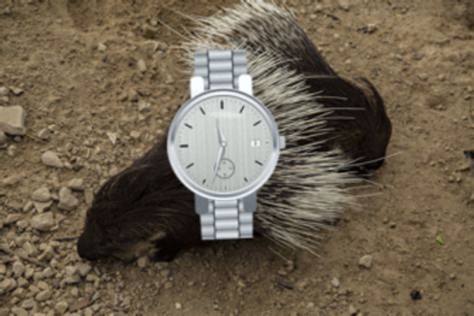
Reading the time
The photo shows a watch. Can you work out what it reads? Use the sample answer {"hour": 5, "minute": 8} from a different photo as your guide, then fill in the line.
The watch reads {"hour": 11, "minute": 33}
